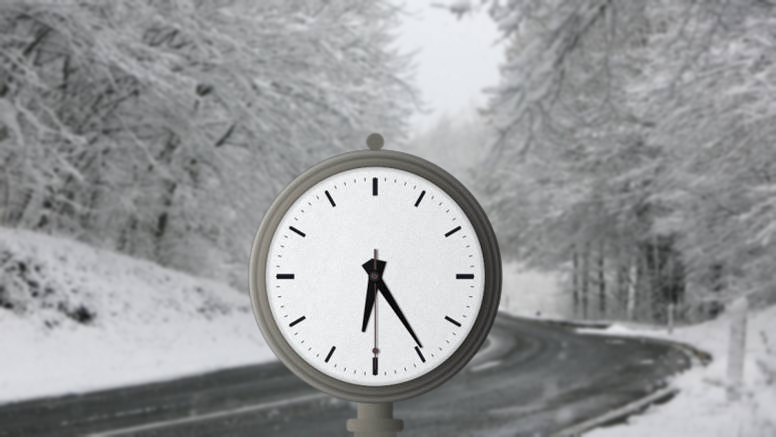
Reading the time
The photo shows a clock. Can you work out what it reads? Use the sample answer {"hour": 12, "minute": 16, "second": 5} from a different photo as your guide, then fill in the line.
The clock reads {"hour": 6, "minute": 24, "second": 30}
